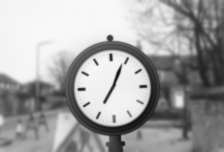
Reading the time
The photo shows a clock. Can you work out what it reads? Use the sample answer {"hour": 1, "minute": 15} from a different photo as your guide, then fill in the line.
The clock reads {"hour": 7, "minute": 4}
